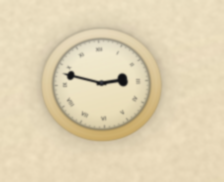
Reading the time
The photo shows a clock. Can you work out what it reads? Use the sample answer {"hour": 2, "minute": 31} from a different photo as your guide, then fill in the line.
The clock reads {"hour": 2, "minute": 48}
